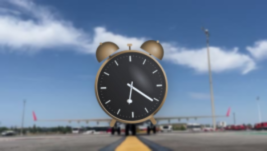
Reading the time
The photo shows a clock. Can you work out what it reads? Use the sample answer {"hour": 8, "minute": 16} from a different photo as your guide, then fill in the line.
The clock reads {"hour": 6, "minute": 21}
